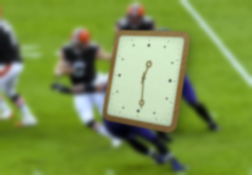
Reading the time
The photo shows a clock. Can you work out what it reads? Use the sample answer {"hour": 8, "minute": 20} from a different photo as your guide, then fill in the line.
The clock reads {"hour": 12, "minute": 29}
